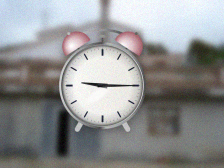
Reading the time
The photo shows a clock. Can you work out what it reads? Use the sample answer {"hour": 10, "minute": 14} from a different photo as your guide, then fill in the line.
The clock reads {"hour": 9, "minute": 15}
